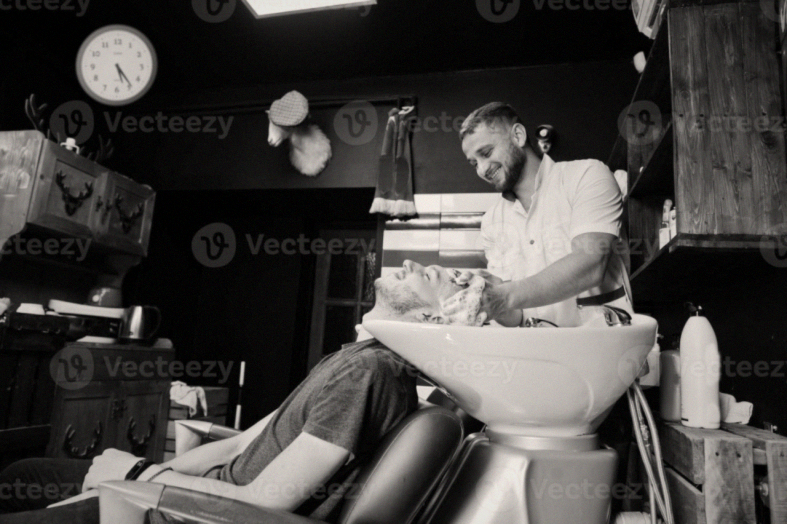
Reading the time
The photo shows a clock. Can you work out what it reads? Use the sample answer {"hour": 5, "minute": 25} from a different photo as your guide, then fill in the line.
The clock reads {"hour": 5, "minute": 24}
